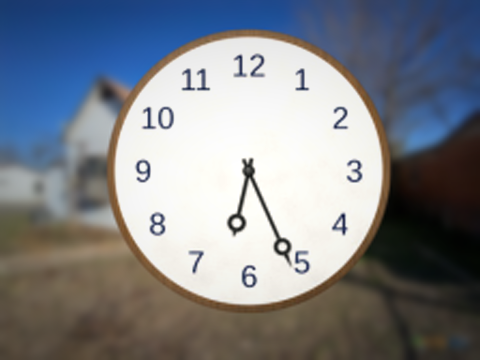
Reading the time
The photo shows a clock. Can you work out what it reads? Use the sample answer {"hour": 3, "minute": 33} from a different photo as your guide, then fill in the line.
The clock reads {"hour": 6, "minute": 26}
